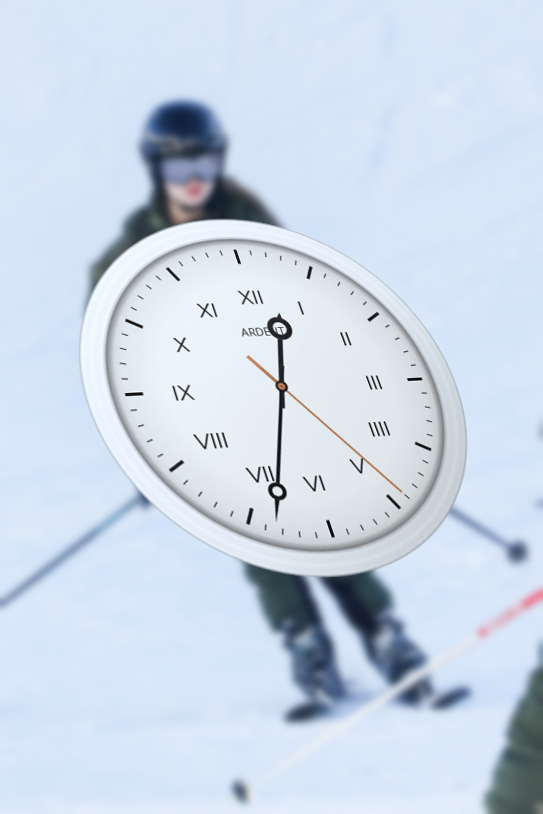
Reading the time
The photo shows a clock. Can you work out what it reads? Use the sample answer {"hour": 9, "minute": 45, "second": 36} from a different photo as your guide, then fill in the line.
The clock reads {"hour": 12, "minute": 33, "second": 24}
